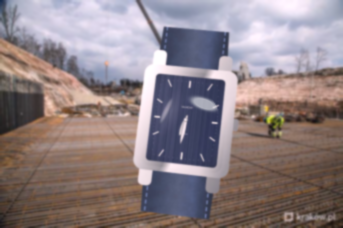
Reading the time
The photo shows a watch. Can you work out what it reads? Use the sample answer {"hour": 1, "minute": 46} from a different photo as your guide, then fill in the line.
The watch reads {"hour": 6, "minute": 31}
